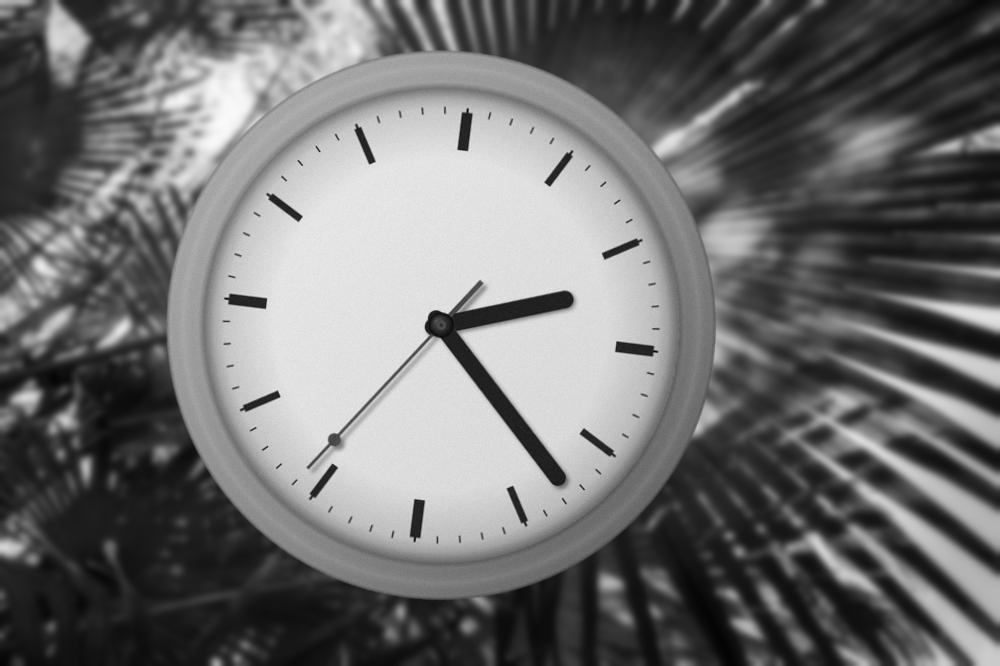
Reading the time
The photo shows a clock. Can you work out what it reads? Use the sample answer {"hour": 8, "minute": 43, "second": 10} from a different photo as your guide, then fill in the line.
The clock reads {"hour": 2, "minute": 22, "second": 36}
